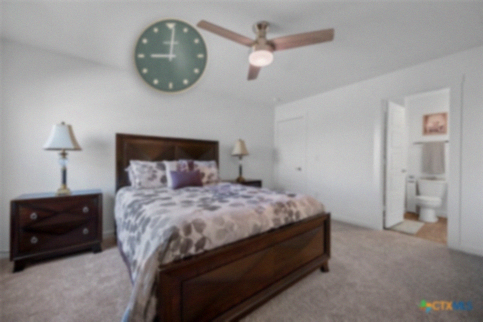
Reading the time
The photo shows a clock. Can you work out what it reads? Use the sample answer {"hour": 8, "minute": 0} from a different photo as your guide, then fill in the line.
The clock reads {"hour": 9, "minute": 1}
